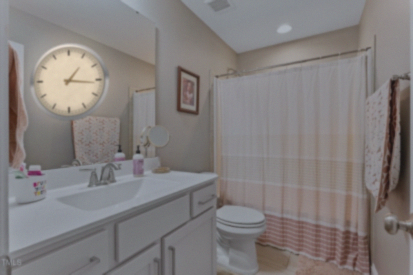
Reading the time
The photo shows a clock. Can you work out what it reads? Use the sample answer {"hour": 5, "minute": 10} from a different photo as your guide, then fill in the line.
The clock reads {"hour": 1, "minute": 16}
